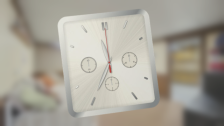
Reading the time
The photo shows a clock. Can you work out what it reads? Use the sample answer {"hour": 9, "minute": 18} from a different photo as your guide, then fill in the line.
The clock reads {"hour": 11, "minute": 35}
